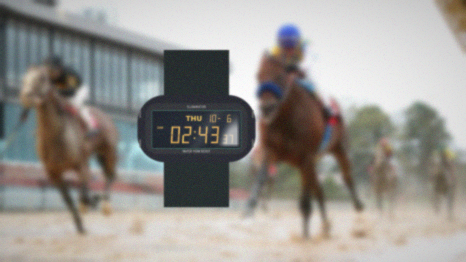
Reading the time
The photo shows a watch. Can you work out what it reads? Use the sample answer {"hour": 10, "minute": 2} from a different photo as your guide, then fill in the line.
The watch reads {"hour": 2, "minute": 43}
